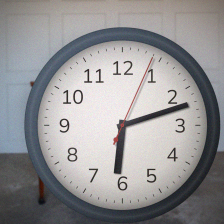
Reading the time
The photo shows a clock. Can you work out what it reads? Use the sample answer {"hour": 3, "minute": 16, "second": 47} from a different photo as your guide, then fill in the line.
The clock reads {"hour": 6, "minute": 12, "second": 4}
